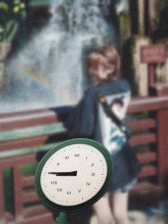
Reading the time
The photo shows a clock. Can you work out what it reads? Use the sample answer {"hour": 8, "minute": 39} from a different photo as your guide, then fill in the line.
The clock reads {"hour": 8, "minute": 45}
